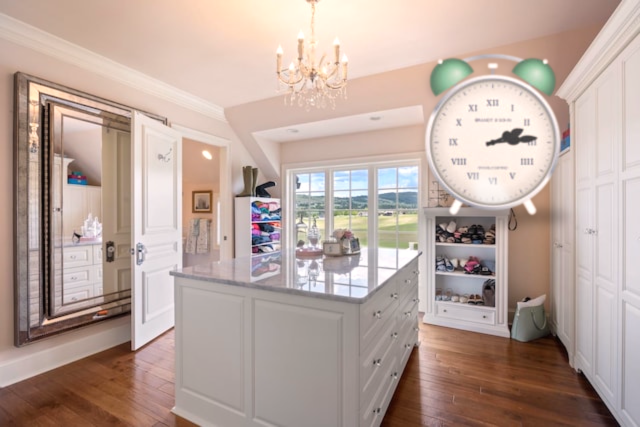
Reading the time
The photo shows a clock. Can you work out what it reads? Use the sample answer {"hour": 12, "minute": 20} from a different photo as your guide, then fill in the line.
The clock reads {"hour": 2, "minute": 14}
